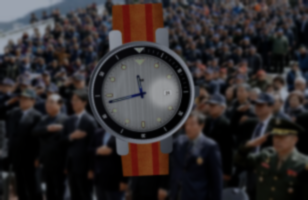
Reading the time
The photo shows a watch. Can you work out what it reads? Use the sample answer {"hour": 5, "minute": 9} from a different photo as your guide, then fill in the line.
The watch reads {"hour": 11, "minute": 43}
